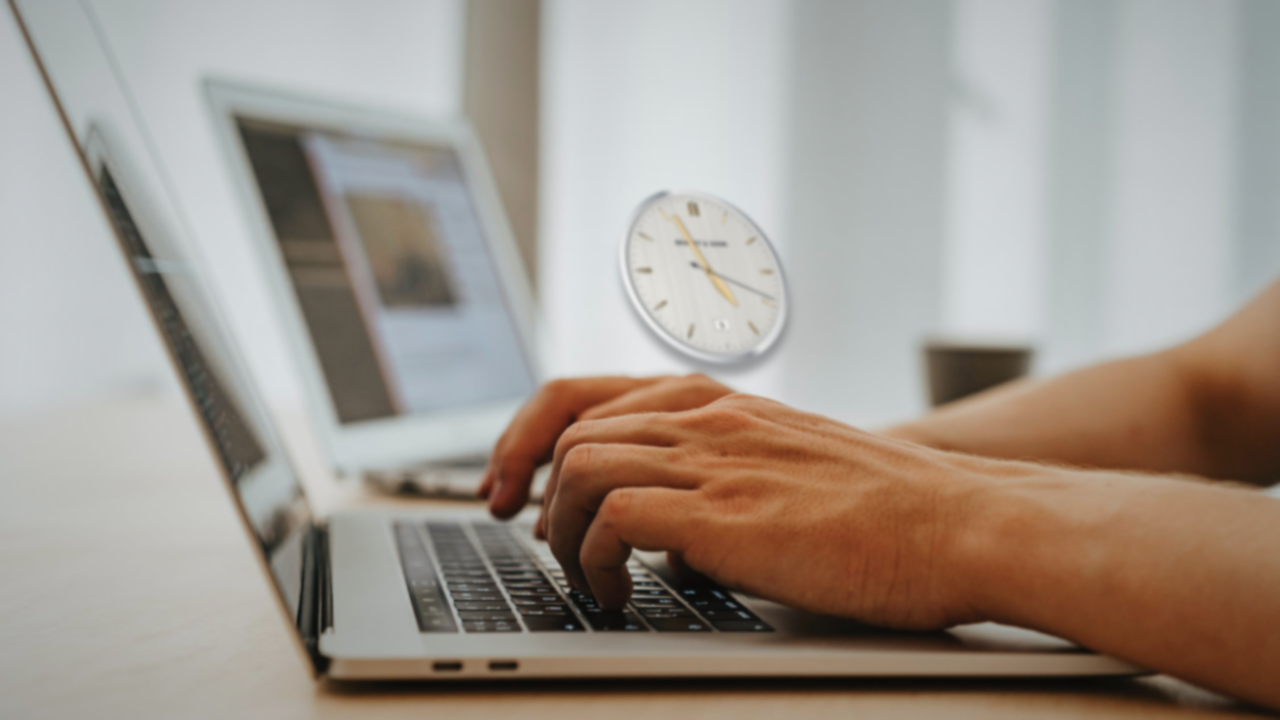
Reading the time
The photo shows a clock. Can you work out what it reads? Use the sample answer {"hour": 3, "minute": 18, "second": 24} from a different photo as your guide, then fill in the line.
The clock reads {"hour": 4, "minute": 56, "second": 19}
